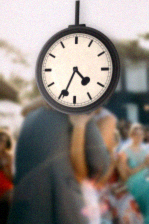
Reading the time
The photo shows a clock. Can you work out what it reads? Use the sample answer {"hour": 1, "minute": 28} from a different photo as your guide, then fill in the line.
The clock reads {"hour": 4, "minute": 34}
